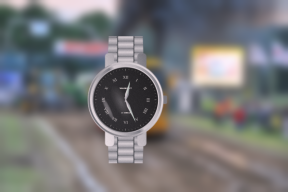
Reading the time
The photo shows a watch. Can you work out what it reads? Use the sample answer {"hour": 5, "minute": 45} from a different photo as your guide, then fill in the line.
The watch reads {"hour": 12, "minute": 26}
